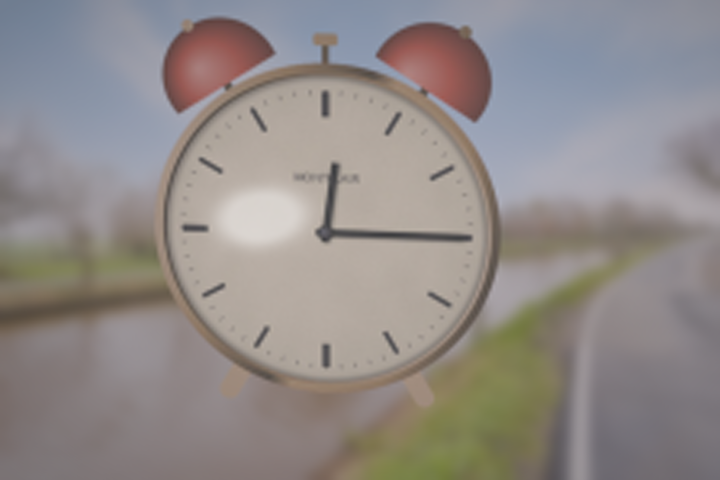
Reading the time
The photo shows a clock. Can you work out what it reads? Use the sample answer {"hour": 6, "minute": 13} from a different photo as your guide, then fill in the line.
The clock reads {"hour": 12, "minute": 15}
